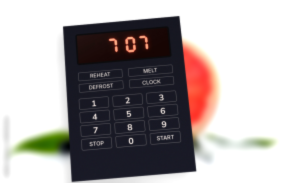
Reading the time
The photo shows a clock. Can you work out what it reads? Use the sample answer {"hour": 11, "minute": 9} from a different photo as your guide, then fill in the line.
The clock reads {"hour": 7, "minute": 7}
